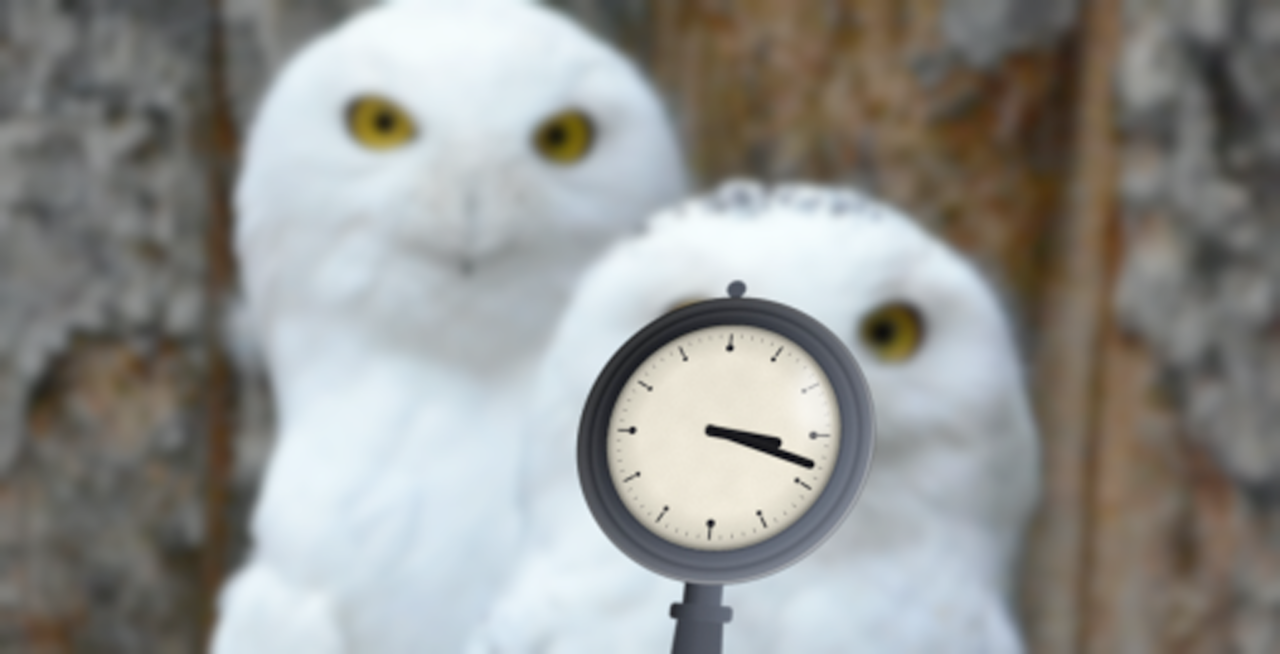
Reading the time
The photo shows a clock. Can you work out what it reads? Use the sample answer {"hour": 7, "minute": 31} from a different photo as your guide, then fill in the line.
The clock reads {"hour": 3, "minute": 18}
